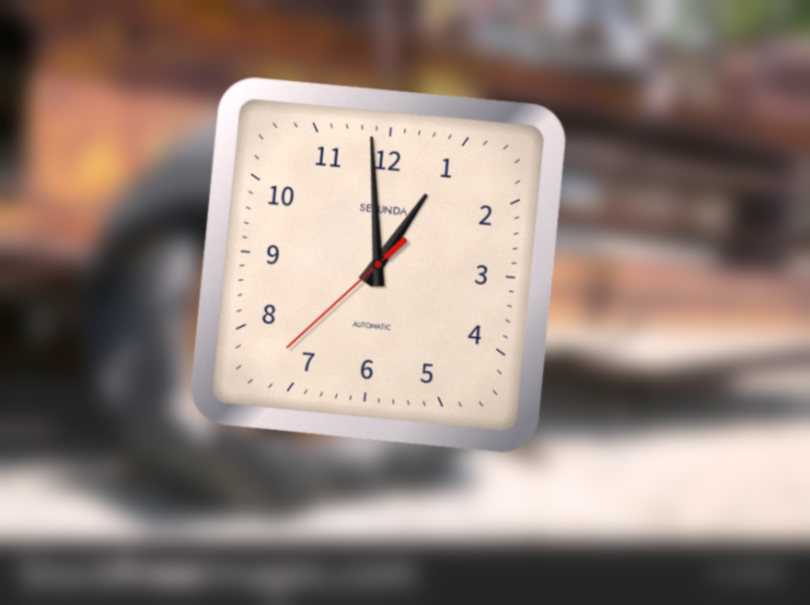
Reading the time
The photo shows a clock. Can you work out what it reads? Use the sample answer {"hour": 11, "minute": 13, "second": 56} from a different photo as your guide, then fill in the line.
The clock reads {"hour": 12, "minute": 58, "second": 37}
